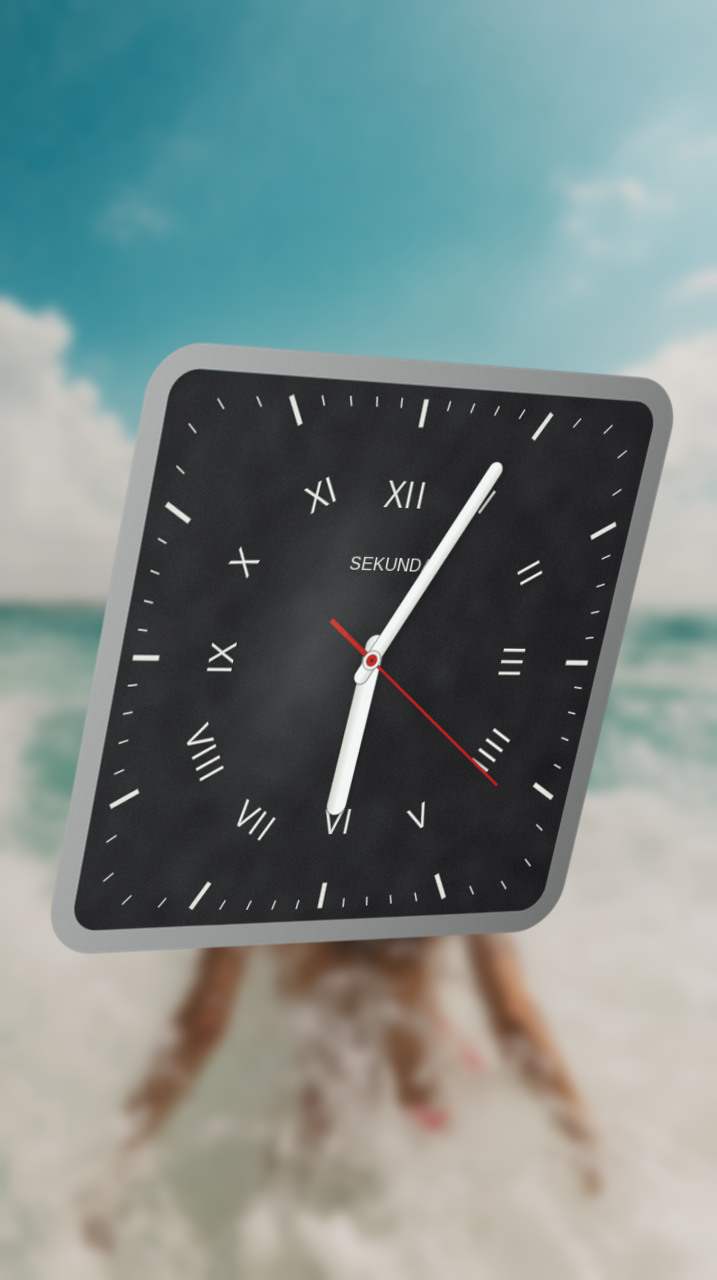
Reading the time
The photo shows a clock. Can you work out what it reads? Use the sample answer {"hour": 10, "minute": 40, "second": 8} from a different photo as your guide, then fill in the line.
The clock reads {"hour": 6, "minute": 4, "second": 21}
